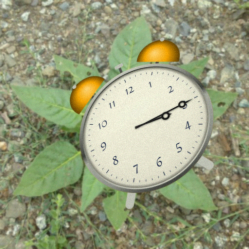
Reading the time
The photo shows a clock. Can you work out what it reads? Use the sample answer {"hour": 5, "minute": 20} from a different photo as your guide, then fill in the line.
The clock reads {"hour": 3, "minute": 15}
